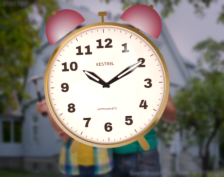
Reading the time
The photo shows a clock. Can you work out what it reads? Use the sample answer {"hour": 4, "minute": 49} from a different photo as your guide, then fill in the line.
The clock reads {"hour": 10, "minute": 10}
